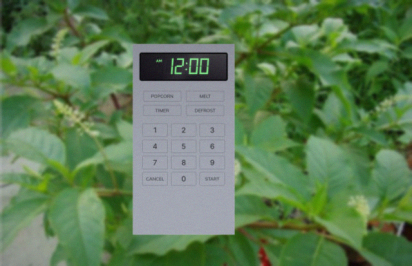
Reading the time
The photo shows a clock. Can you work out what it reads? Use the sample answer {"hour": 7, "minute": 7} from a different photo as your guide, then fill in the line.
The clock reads {"hour": 12, "minute": 0}
